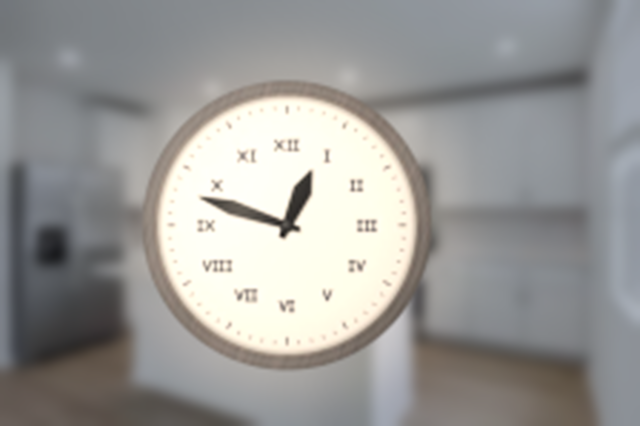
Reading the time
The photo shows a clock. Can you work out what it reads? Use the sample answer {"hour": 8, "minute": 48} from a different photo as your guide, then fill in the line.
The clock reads {"hour": 12, "minute": 48}
